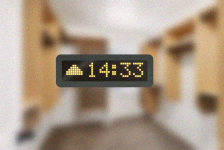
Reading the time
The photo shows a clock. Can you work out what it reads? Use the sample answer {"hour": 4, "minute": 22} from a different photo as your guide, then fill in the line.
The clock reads {"hour": 14, "minute": 33}
